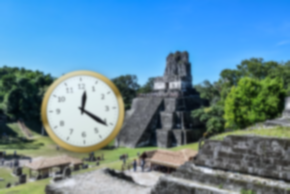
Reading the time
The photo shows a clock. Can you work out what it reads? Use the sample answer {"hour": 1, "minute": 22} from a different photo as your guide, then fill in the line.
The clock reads {"hour": 12, "minute": 21}
